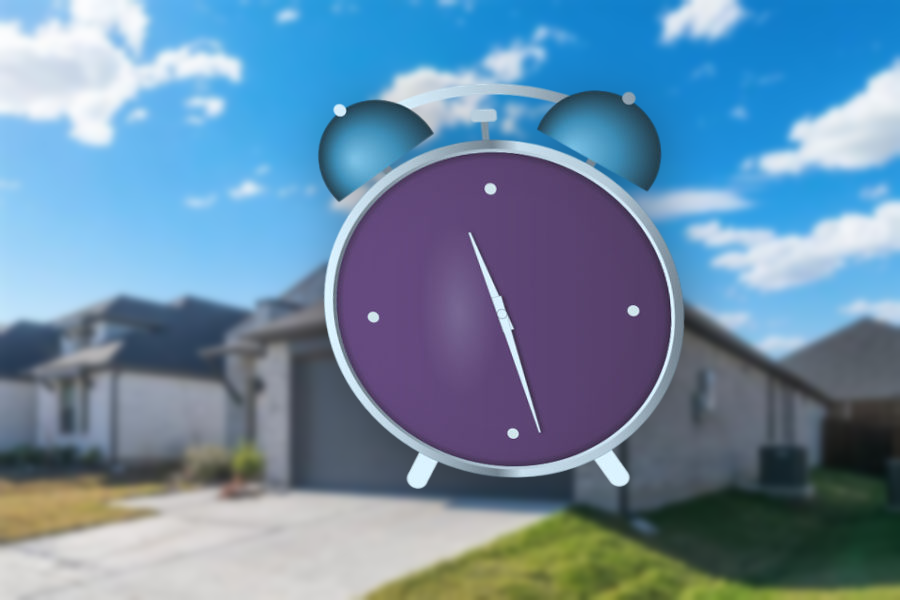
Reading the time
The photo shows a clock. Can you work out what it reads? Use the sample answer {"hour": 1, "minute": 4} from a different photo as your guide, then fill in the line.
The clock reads {"hour": 11, "minute": 28}
